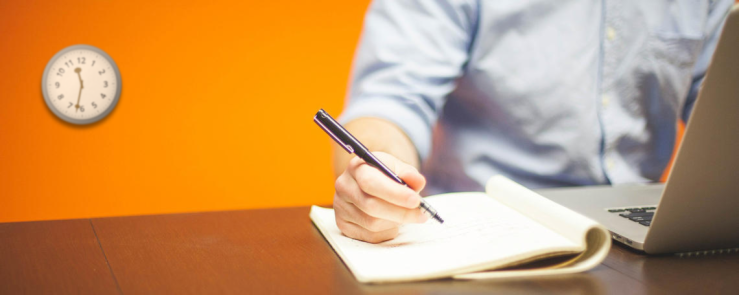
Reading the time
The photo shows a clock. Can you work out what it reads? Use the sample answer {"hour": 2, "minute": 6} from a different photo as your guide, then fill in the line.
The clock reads {"hour": 11, "minute": 32}
